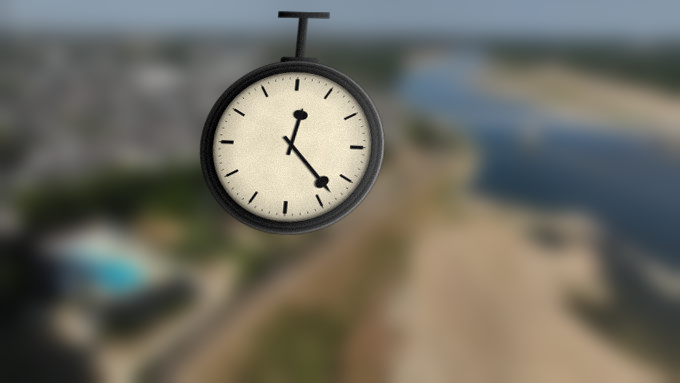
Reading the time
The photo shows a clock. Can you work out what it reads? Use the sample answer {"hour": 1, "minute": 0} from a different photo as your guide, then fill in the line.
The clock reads {"hour": 12, "minute": 23}
